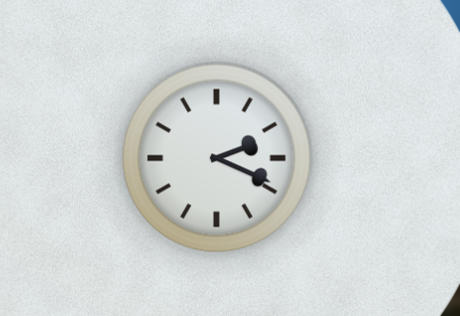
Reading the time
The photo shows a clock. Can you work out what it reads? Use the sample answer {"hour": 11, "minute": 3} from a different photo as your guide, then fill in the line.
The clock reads {"hour": 2, "minute": 19}
